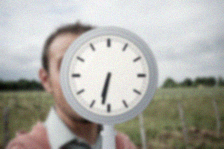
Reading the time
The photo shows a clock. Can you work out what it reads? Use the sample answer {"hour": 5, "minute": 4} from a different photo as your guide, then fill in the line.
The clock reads {"hour": 6, "minute": 32}
